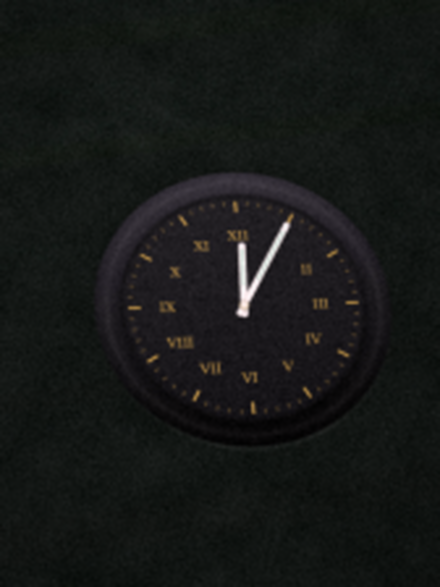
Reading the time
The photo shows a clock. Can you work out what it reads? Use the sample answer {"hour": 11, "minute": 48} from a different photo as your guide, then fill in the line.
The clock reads {"hour": 12, "minute": 5}
